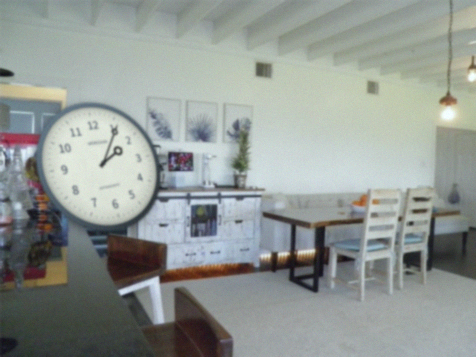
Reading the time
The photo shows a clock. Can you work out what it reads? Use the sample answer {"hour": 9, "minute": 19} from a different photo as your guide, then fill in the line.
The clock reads {"hour": 2, "minute": 6}
